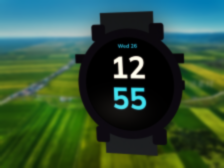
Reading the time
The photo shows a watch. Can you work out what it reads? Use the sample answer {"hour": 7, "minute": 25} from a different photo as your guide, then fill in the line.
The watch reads {"hour": 12, "minute": 55}
